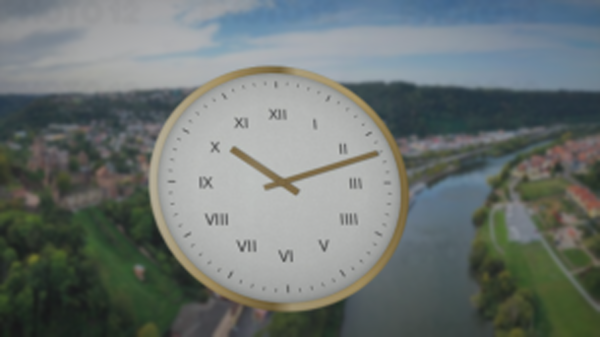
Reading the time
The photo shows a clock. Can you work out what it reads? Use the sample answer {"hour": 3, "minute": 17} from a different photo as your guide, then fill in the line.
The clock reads {"hour": 10, "minute": 12}
